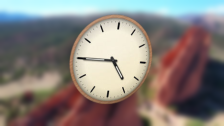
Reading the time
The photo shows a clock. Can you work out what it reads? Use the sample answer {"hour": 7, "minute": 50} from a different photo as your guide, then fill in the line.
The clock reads {"hour": 4, "minute": 45}
